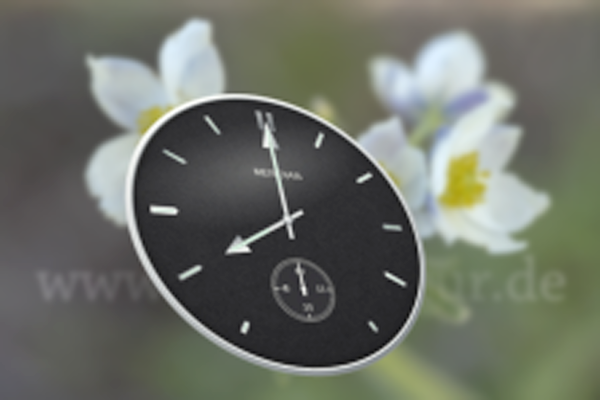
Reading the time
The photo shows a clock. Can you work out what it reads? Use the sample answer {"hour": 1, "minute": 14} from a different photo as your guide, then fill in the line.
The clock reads {"hour": 8, "minute": 0}
